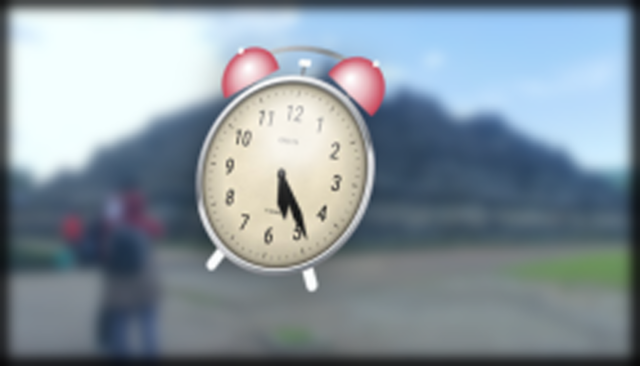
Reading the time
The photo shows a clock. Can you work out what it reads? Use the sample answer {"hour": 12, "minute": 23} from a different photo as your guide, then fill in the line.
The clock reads {"hour": 5, "minute": 24}
